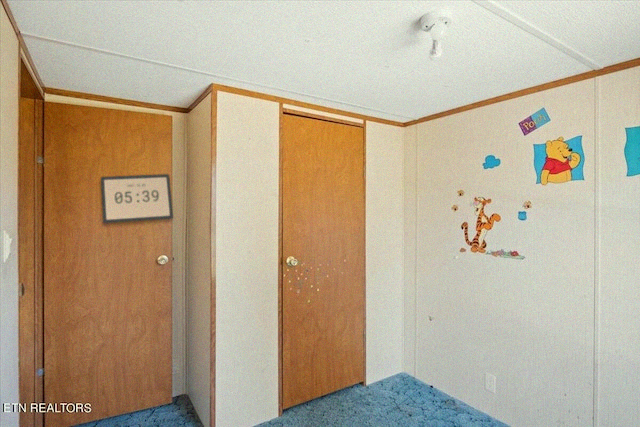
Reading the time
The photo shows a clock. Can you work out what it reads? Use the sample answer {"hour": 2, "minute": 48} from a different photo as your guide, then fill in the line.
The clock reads {"hour": 5, "minute": 39}
